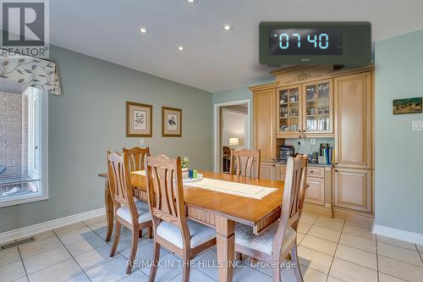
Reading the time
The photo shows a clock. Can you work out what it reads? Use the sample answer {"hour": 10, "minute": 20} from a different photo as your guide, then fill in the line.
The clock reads {"hour": 7, "minute": 40}
